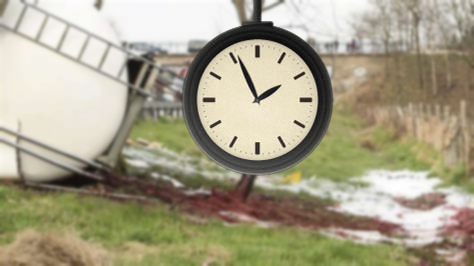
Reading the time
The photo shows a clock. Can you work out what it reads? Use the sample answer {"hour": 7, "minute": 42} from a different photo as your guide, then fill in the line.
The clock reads {"hour": 1, "minute": 56}
